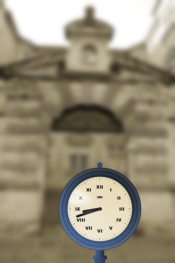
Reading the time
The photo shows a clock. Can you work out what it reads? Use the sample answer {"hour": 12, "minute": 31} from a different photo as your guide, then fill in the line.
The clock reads {"hour": 8, "minute": 42}
